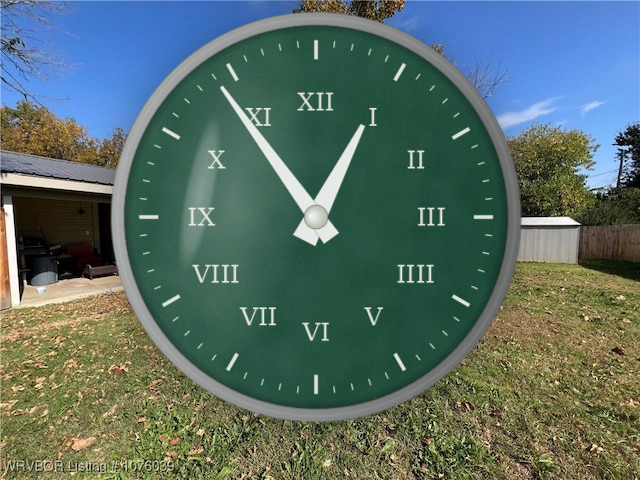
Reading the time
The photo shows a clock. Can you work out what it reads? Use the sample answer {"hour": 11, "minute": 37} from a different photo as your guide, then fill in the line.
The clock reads {"hour": 12, "minute": 54}
